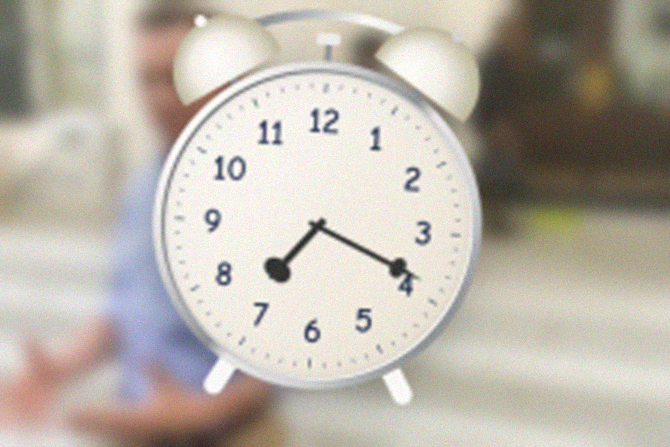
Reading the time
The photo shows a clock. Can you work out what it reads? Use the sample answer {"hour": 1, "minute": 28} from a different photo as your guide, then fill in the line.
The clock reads {"hour": 7, "minute": 19}
